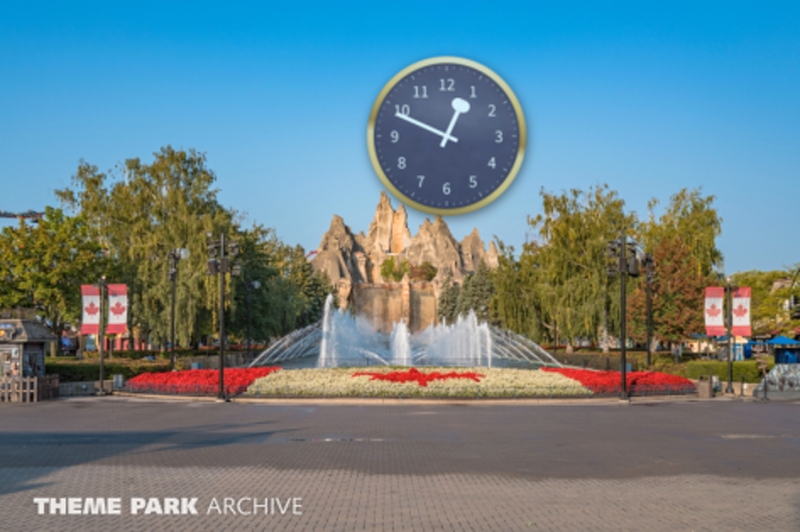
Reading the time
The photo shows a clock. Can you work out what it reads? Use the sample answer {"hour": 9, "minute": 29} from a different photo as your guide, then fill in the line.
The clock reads {"hour": 12, "minute": 49}
